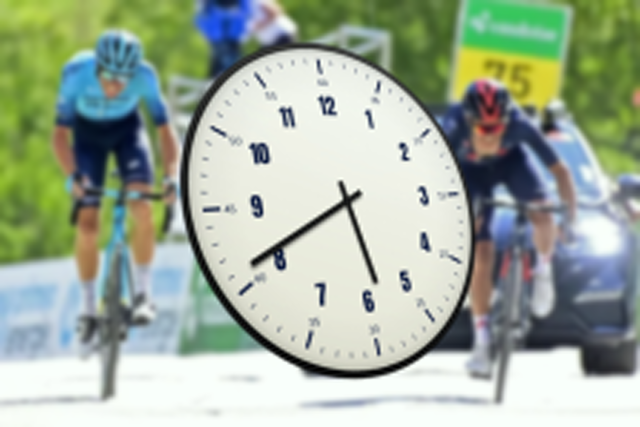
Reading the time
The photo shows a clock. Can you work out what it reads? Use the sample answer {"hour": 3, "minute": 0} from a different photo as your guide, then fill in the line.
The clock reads {"hour": 5, "minute": 41}
